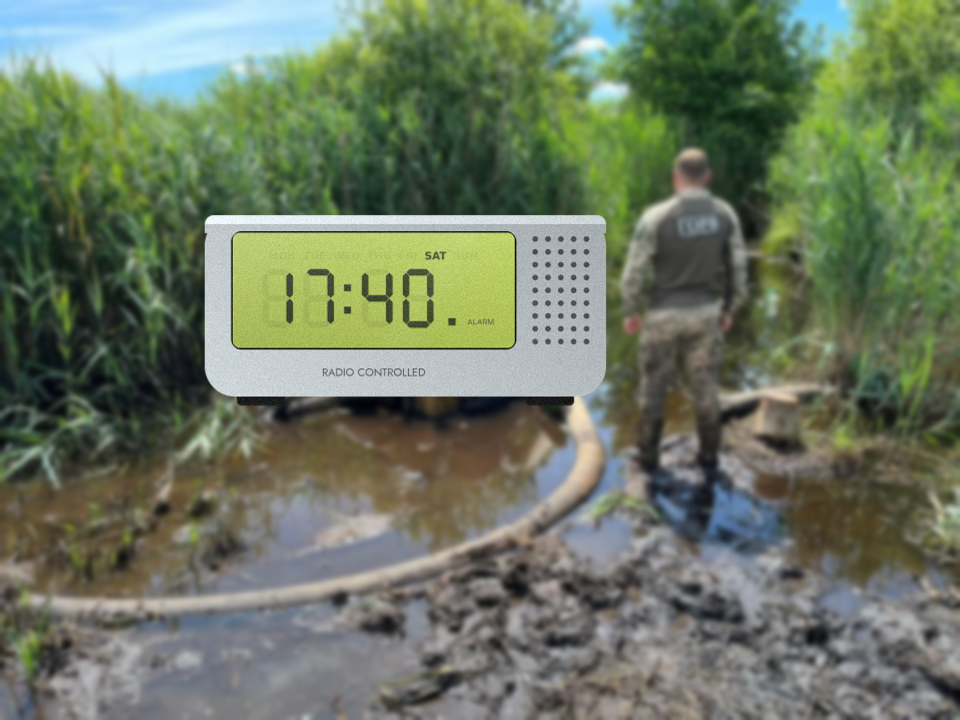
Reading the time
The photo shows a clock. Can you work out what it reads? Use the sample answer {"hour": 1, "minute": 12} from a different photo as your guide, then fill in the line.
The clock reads {"hour": 17, "minute": 40}
